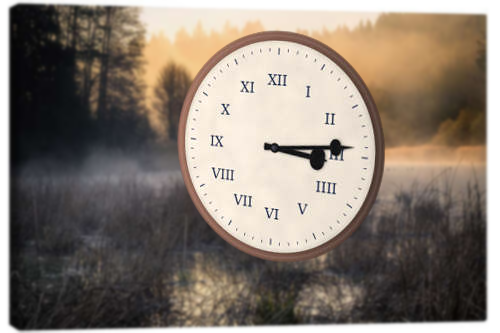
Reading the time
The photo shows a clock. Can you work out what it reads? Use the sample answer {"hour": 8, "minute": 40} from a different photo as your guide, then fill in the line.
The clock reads {"hour": 3, "minute": 14}
